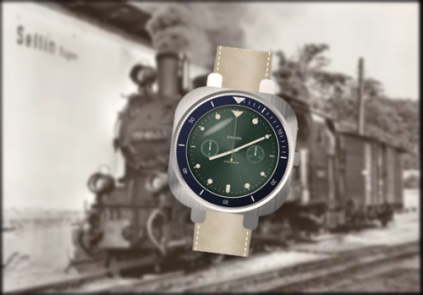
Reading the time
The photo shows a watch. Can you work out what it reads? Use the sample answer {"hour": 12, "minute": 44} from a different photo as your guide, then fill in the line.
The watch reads {"hour": 8, "minute": 10}
